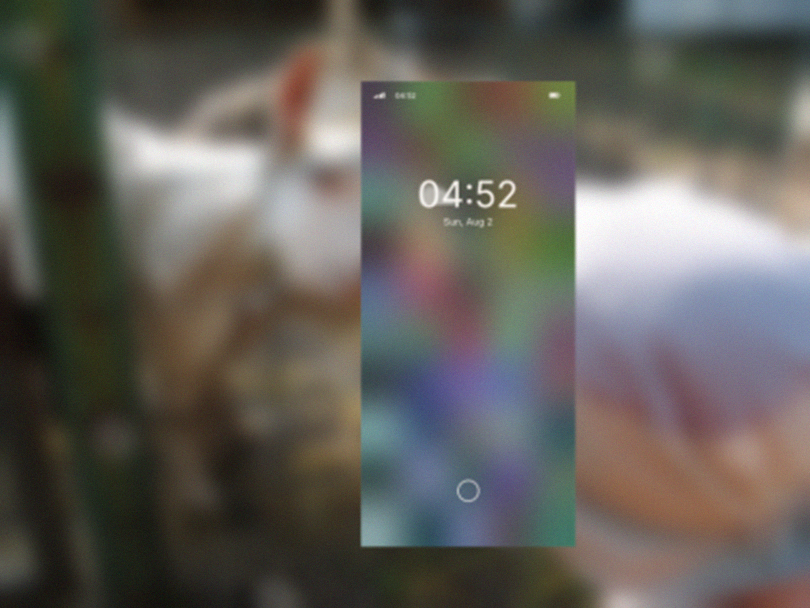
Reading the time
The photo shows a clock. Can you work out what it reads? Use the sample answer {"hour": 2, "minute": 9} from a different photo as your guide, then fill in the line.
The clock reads {"hour": 4, "minute": 52}
